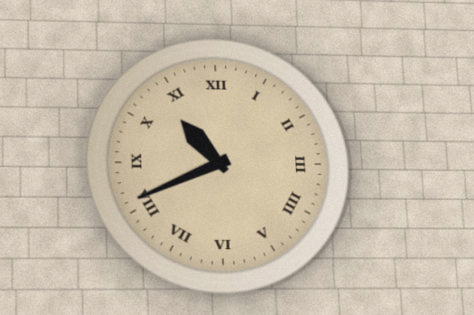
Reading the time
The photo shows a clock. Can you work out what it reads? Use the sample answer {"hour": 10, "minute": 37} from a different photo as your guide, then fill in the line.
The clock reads {"hour": 10, "minute": 41}
